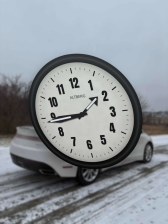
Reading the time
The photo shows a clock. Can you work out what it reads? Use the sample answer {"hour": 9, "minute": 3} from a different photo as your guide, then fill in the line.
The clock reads {"hour": 1, "minute": 44}
